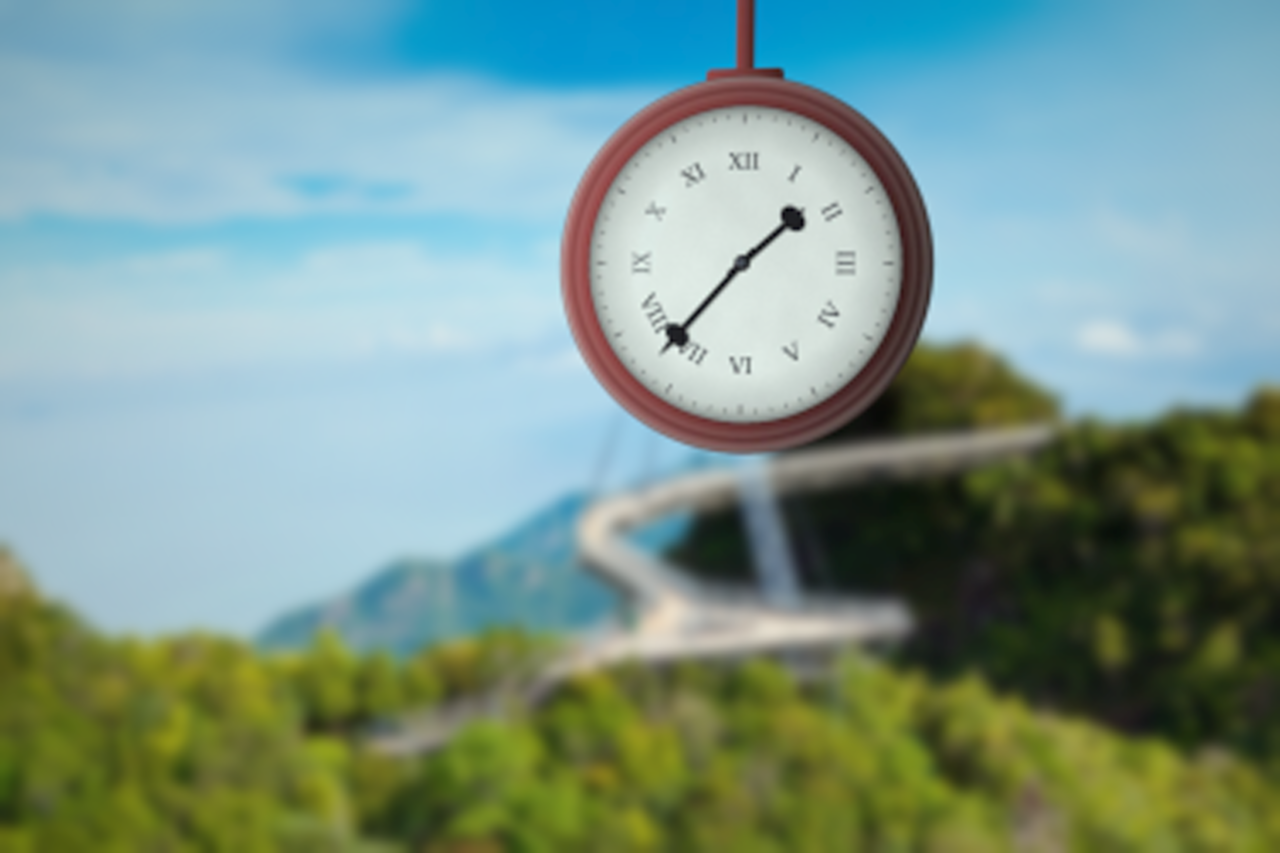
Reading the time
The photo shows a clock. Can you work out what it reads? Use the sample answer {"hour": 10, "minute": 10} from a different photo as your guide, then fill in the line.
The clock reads {"hour": 1, "minute": 37}
